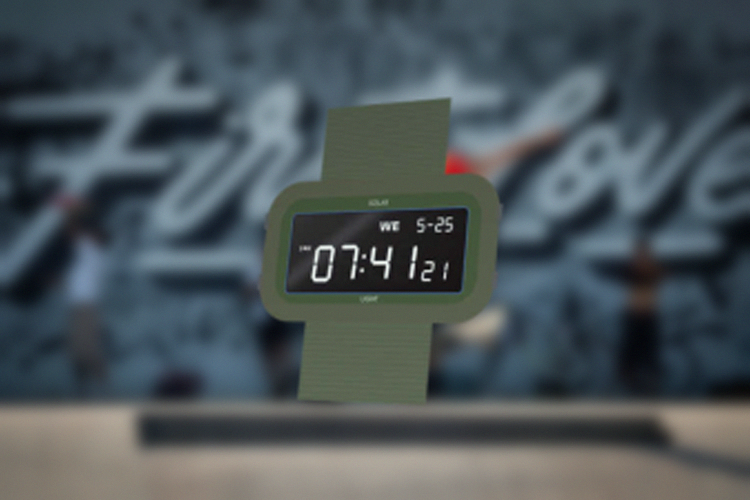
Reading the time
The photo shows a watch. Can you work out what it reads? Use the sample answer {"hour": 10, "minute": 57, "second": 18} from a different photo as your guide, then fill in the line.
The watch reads {"hour": 7, "minute": 41, "second": 21}
